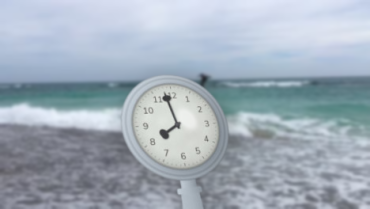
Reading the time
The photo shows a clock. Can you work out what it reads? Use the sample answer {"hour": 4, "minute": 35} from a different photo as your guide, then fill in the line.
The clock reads {"hour": 7, "minute": 58}
